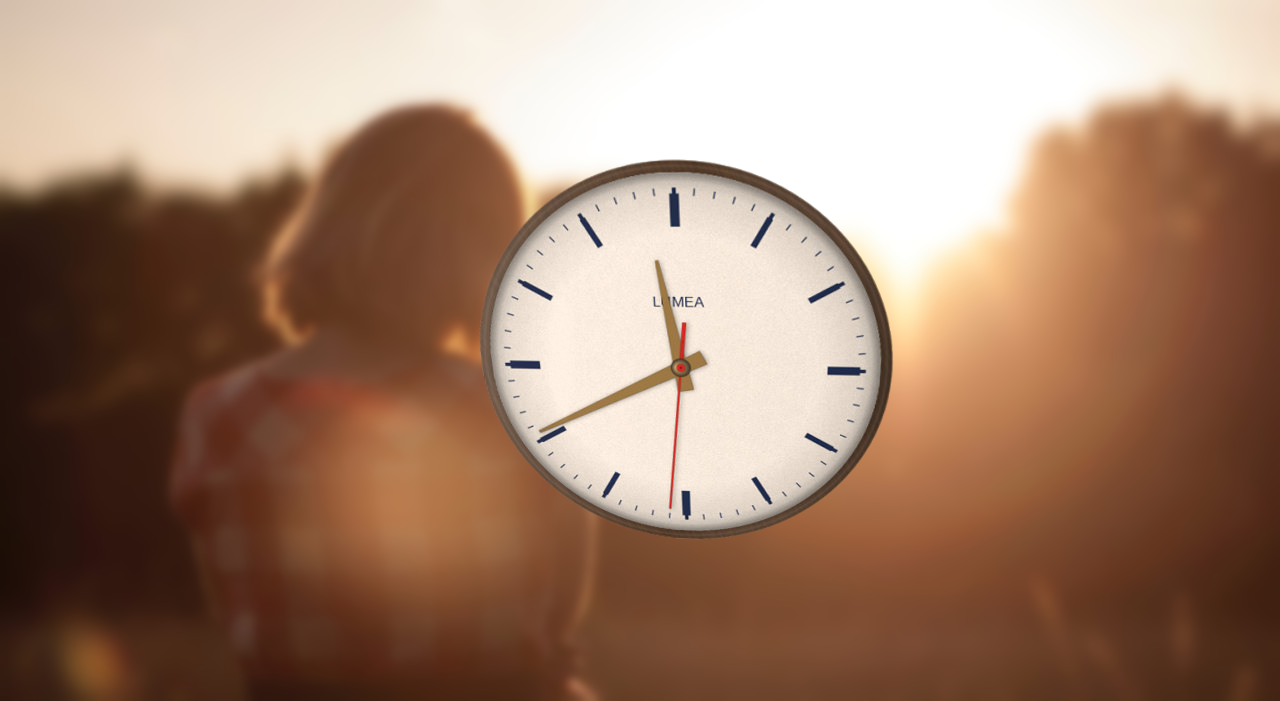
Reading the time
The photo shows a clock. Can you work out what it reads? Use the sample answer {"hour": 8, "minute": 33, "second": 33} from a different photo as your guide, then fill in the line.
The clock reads {"hour": 11, "minute": 40, "second": 31}
